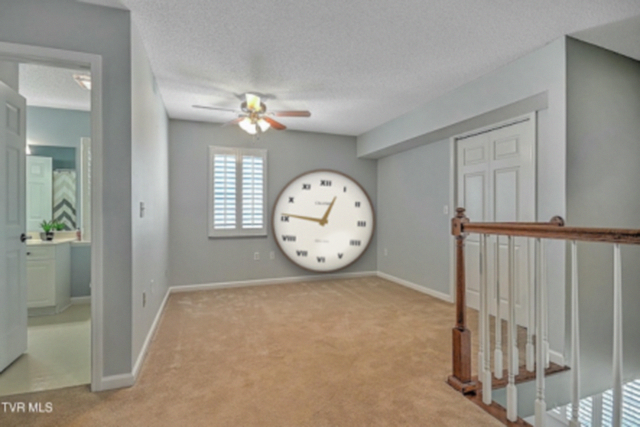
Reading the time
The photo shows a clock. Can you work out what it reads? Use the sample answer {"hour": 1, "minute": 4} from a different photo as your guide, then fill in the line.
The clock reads {"hour": 12, "minute": 46}
